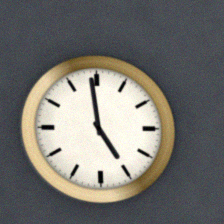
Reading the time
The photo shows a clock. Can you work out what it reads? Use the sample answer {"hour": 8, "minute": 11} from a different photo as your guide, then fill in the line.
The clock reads {"hour": 4, "minute": 59}
